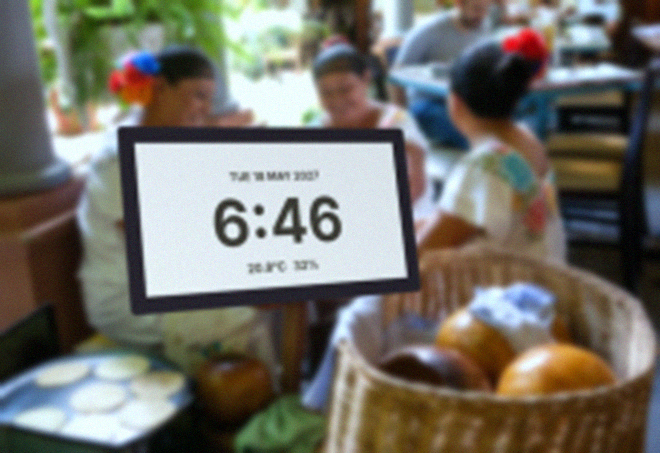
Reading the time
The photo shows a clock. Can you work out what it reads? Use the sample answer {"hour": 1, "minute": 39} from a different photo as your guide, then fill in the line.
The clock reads {"hour": 6, "minute": 46}
